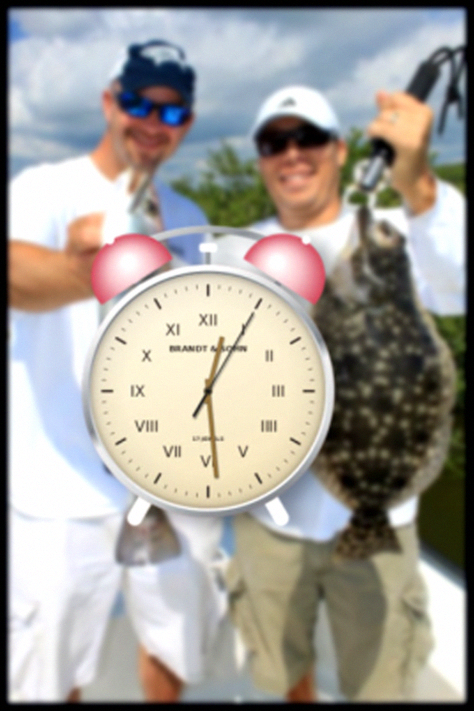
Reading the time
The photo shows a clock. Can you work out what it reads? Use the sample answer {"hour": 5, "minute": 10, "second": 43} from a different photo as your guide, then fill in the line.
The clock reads {"hour": 12, "minute": 29, "second": 5}
